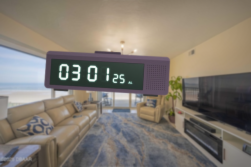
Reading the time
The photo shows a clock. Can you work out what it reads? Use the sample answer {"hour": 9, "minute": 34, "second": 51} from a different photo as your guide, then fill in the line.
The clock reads {"hour": 3, "minute": 1, "second": 25}
